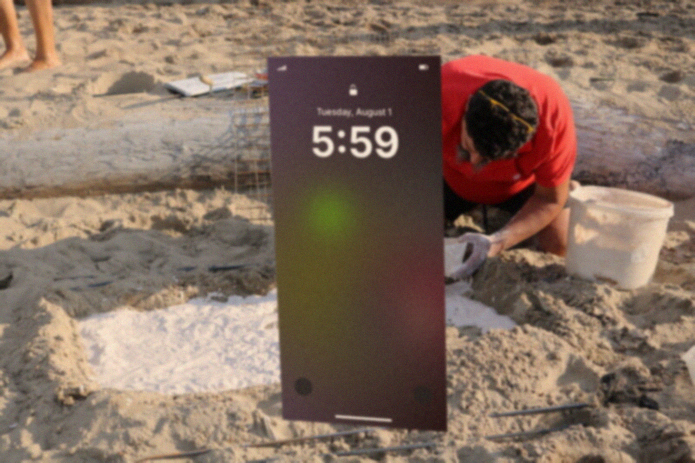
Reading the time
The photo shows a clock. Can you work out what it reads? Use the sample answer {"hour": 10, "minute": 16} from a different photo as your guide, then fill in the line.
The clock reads {"hour": 5, "minute": 59}
